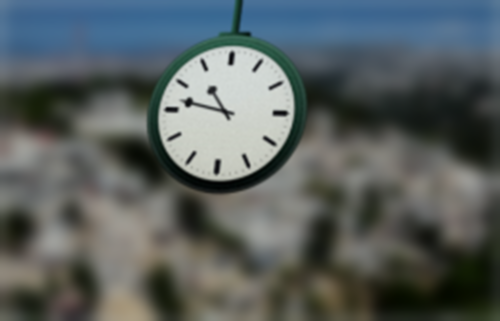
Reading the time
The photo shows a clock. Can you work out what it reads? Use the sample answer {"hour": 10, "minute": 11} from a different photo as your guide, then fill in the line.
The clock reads {"hour": 10, "minute": 47}
